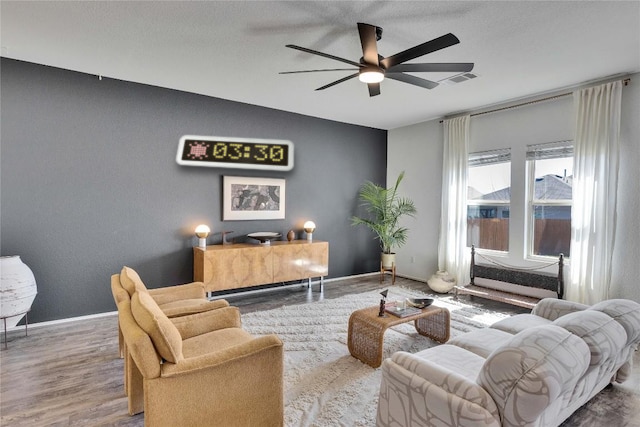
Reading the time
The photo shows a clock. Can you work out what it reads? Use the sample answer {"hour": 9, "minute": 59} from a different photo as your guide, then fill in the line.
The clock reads {"hour": 3, "minute": 30}
